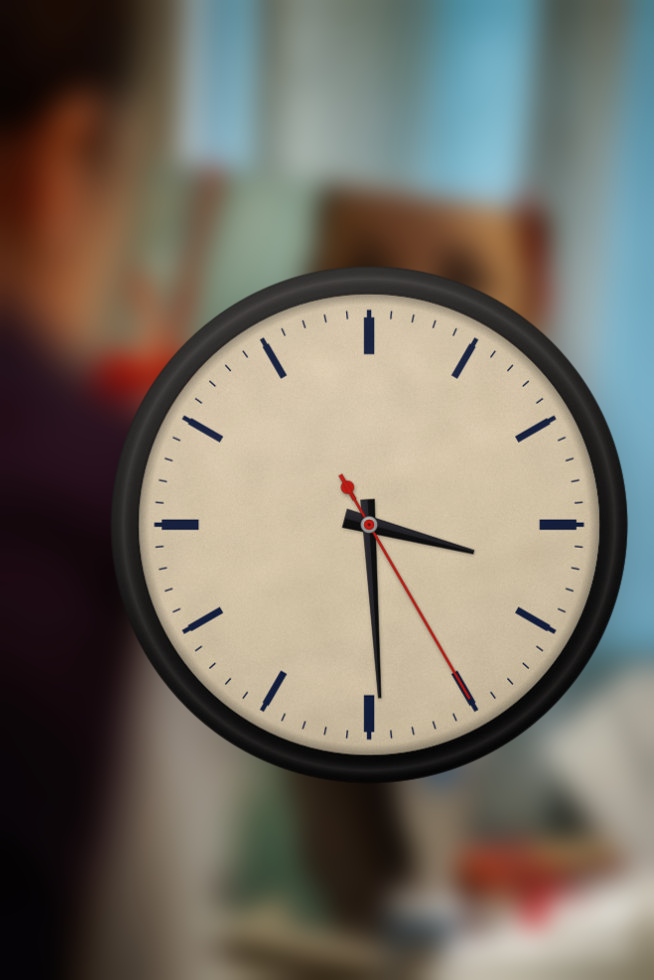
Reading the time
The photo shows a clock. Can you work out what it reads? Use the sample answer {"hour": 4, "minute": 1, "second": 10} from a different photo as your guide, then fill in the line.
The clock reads {"hour": 3, "minute": 29, "second": 25}
